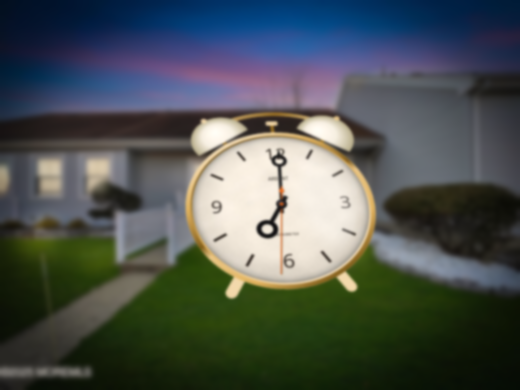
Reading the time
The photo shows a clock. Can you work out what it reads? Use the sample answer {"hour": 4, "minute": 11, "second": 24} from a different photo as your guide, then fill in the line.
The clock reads {"hour": 7, "minute": 0, "second": 31}
